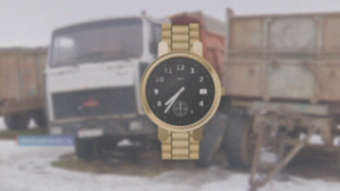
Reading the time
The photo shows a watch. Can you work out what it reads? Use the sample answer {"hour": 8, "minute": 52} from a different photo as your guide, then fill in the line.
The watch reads {"hour": 7, "minute": 36}
